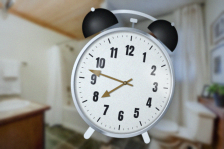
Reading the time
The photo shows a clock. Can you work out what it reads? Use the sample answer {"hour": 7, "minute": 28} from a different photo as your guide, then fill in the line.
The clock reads {"hour": 7, "minute": 47}
